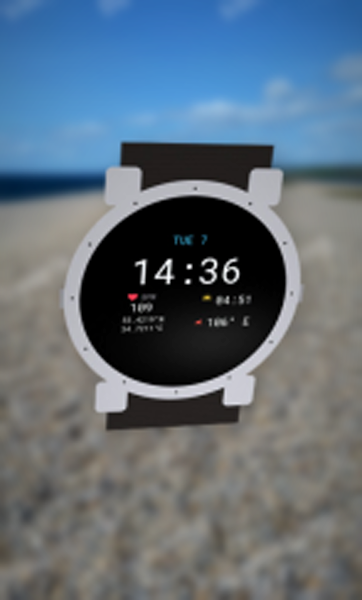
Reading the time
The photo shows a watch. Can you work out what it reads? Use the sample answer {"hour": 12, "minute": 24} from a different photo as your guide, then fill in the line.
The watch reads {"hour": 14, "minute": 36}
